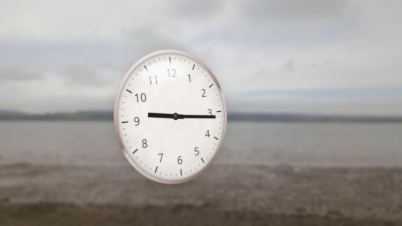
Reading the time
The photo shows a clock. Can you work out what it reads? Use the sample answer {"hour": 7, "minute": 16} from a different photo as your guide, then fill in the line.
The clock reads {"hour": 9, "minute": 16}
